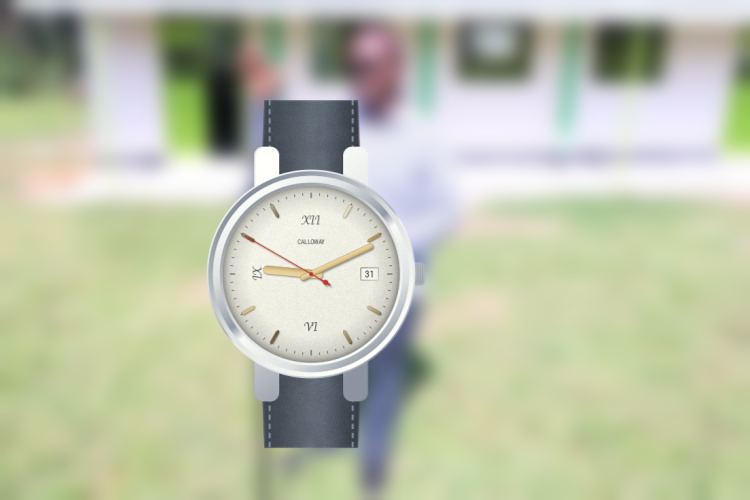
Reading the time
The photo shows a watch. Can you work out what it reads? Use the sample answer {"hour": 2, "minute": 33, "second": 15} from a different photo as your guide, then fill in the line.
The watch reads {"hour": 9, "minute": 10, "second": 50}
